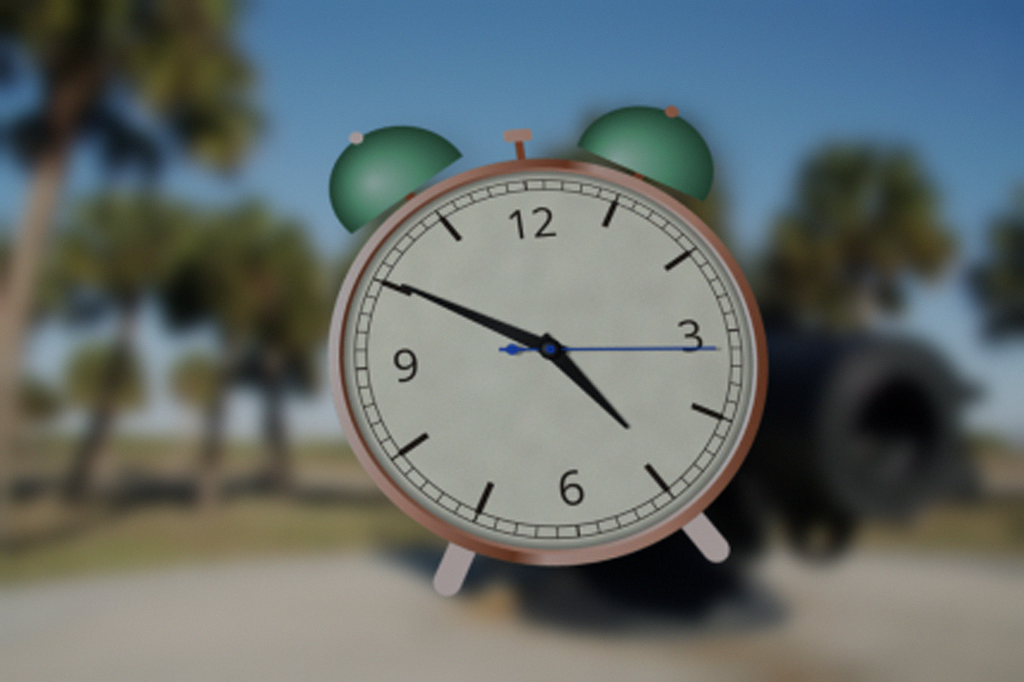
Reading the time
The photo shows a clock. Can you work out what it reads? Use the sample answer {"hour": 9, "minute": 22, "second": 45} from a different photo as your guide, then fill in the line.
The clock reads {"hour": 4, "minute": 50, "second": 16}
